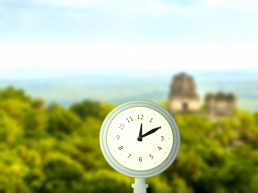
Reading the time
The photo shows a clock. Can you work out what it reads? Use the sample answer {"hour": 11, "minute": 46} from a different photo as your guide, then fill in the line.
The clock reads {"hour": 12, "minute": 10}
